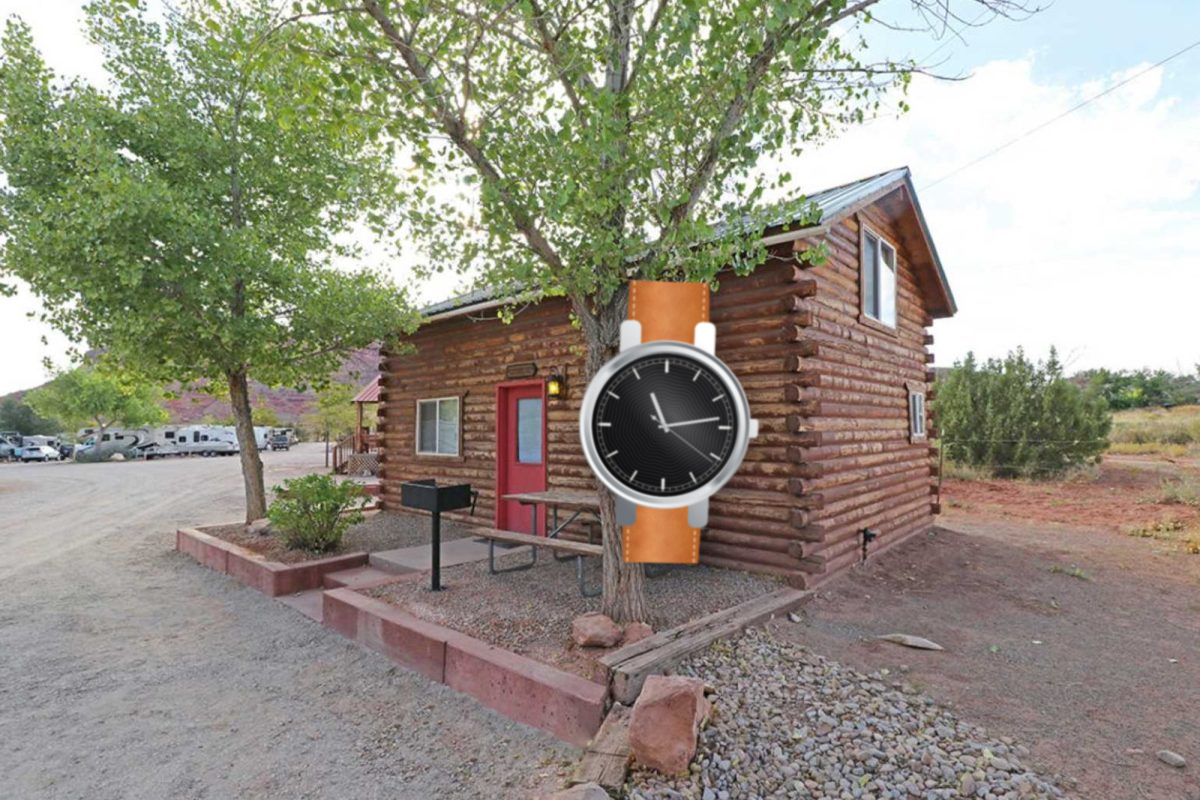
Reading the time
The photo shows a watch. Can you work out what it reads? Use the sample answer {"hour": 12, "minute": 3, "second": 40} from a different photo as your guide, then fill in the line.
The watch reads {"hour": 11, "minute": 13, "second": 21}
